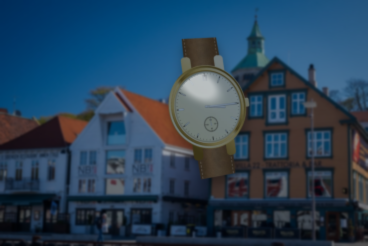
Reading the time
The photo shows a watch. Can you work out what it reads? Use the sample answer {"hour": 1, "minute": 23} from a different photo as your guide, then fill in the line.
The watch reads {"hour": 3, "minute": 15}
